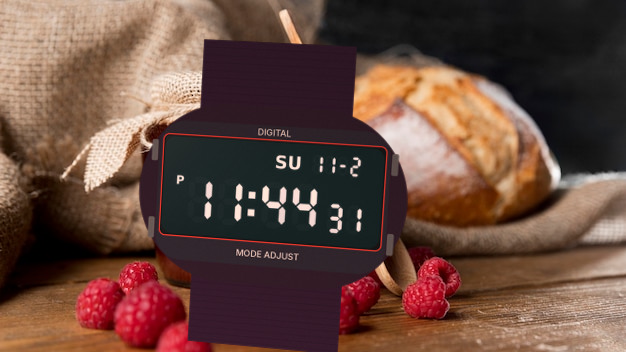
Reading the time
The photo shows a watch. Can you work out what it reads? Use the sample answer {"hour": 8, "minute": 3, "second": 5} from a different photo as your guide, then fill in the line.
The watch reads {"hour": 11, "minute": 44, "second": 31}
